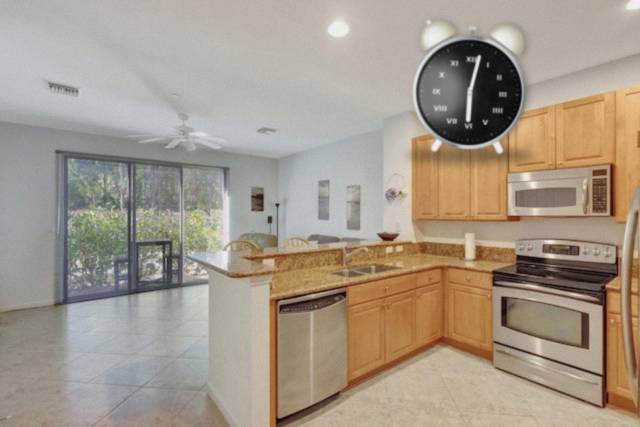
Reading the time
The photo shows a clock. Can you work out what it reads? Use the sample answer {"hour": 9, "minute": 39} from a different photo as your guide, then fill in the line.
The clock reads {"hour": 6, "minute": 2}
